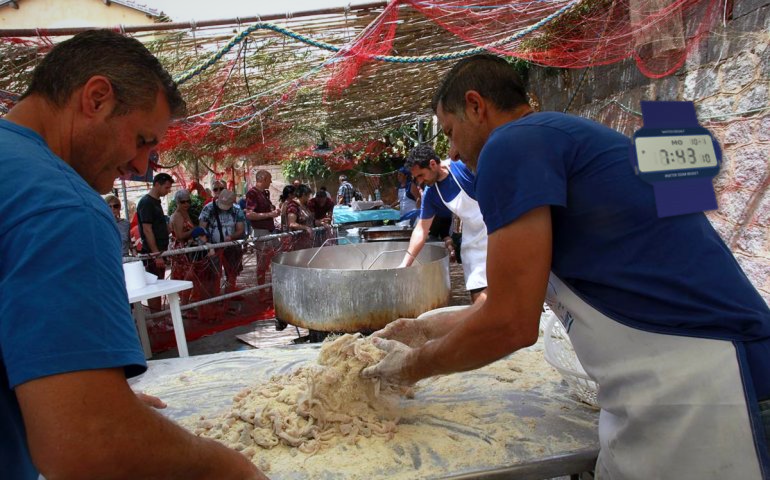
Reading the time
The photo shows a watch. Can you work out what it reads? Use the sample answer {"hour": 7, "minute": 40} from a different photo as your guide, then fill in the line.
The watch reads {"hour": 7, "minute": 43}
